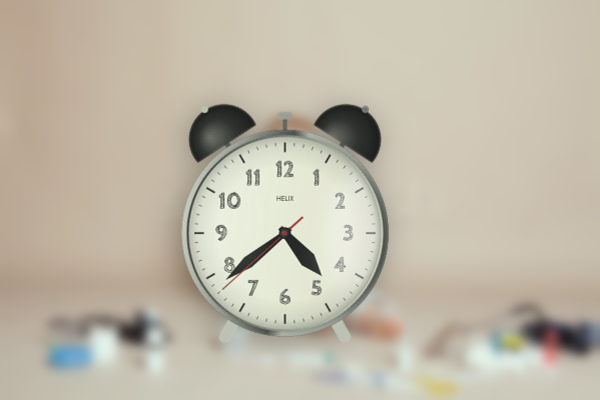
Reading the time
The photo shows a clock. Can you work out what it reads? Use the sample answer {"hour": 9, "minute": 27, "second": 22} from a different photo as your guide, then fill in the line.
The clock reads {"hour": 4, "minute": 38, "second": 38}
